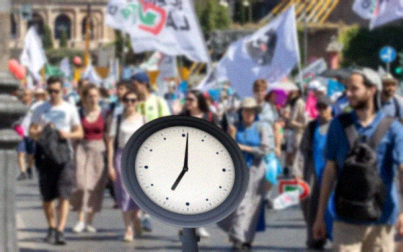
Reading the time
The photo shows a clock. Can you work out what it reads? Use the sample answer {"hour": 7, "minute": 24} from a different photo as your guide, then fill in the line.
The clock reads {"hour": 7, "minute": 1}
